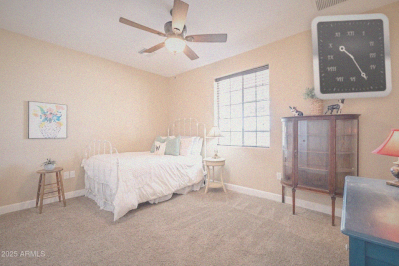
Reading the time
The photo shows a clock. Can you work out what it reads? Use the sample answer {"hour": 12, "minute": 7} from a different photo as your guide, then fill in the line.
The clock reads {"hour": 10, "minute": 25}
